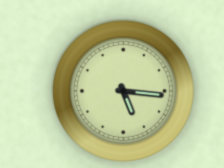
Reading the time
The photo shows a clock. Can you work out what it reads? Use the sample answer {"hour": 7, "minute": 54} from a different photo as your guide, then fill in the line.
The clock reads {"hour": 5, "minute": 16}
